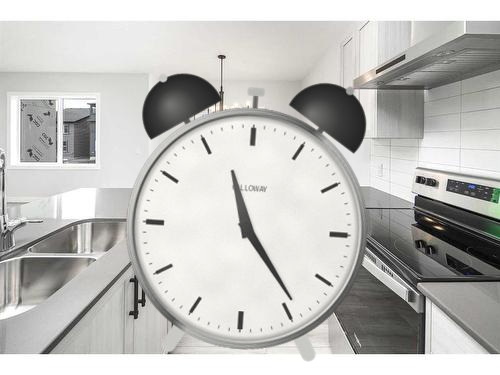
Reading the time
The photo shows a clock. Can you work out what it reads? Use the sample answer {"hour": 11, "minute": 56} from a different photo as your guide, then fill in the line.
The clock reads {"hour": 11, "minute": 24}
